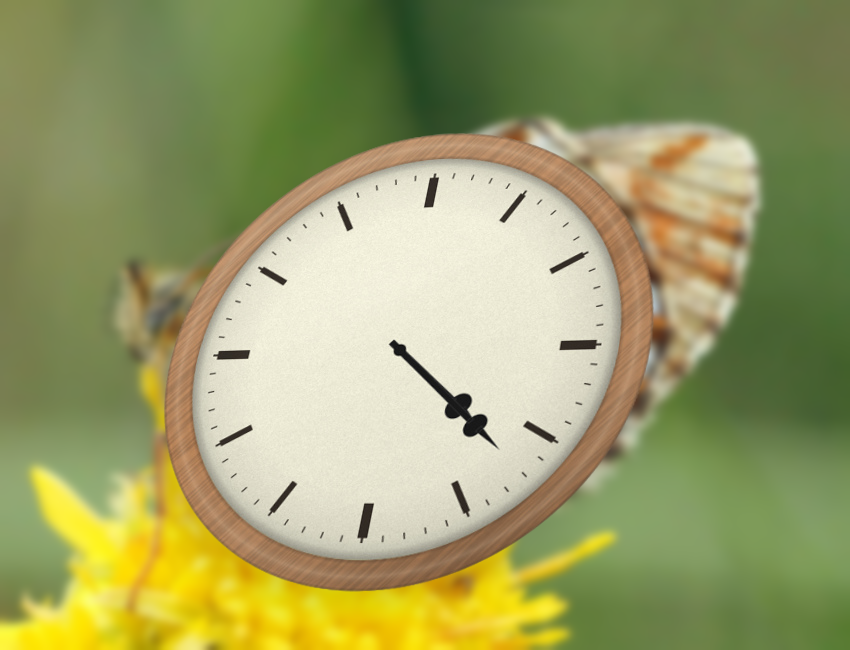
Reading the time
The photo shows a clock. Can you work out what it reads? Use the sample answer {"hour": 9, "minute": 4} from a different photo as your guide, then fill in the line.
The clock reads {"hour": 4, "minute": 22}
